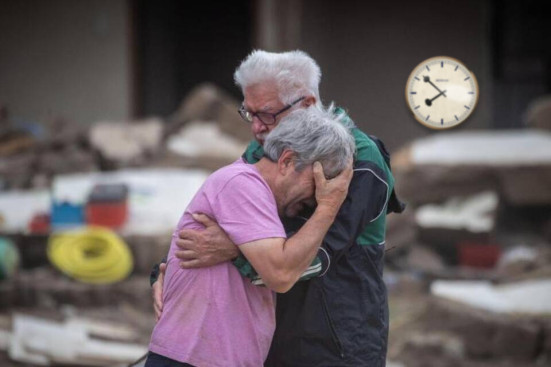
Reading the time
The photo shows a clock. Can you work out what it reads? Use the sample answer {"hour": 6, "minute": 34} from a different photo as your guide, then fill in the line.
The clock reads {"hour": 7, "minute": 52}
